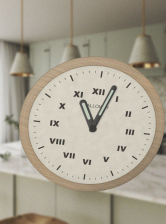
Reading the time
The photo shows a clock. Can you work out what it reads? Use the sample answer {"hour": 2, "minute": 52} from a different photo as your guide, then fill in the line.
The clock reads {"hour": 11, "minute": 3}
